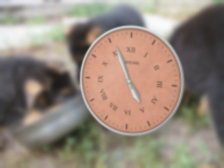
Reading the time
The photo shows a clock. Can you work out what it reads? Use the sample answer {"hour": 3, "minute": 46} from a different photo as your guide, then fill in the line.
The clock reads {"hour": 4, "minute": 56}
